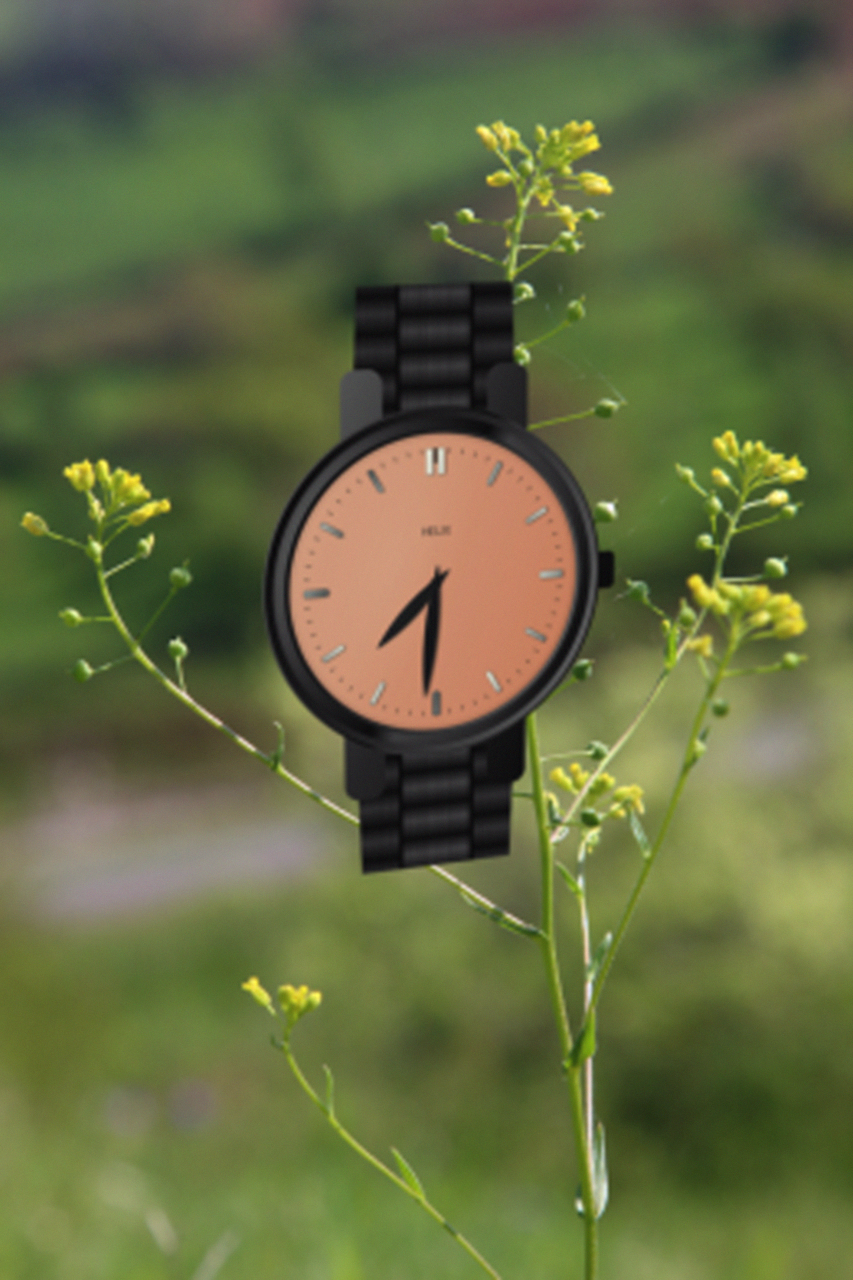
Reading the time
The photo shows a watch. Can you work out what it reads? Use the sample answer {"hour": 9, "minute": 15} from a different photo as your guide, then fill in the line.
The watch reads {"hour": 7, "minute": 31}
